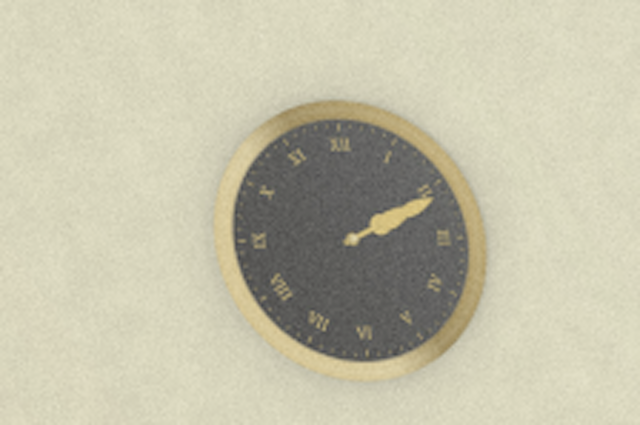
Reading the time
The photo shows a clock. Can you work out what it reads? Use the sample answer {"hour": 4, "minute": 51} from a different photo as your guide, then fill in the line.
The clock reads {"hour": 2, "minute": 11}
